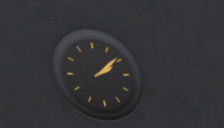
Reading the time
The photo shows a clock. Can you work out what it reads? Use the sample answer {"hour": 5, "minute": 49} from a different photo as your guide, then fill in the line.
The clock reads {"hour": 2, "minute": 9}
